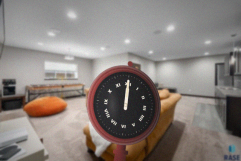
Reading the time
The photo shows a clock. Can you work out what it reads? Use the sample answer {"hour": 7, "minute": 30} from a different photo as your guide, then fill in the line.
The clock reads {"hour": 12, "minute": 0}
